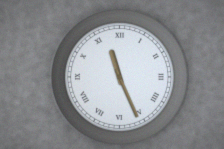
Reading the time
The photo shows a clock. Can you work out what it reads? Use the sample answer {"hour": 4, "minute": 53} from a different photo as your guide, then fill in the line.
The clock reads {"hour": 11, "minute": 26}
